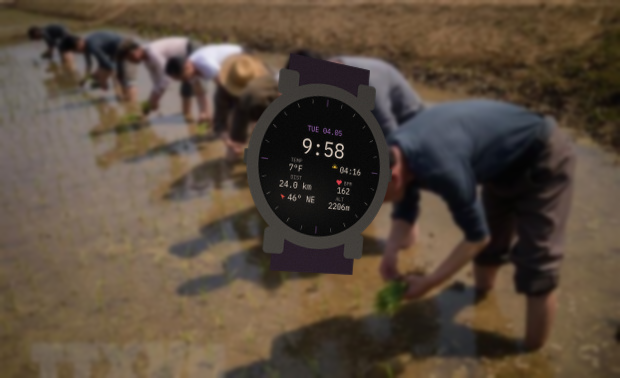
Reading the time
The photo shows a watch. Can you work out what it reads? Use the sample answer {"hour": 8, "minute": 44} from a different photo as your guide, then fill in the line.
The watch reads {"hour": 9, "minute": 58}
